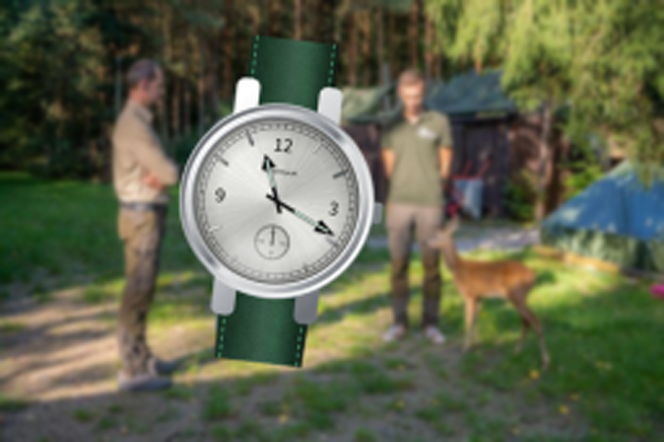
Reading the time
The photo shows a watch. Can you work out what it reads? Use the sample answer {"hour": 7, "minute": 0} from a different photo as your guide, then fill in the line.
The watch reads {"hour": 11, "minute": 19}
